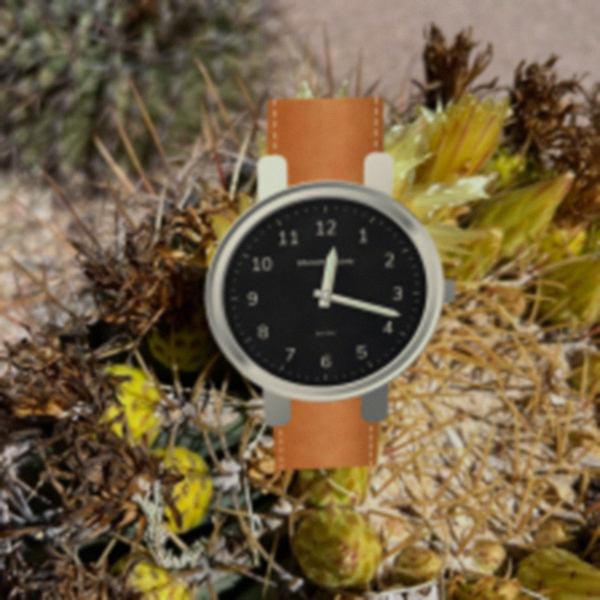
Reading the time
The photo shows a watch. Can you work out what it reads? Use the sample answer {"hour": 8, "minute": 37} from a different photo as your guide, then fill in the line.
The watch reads {"hour": 12, "minute": 18}
